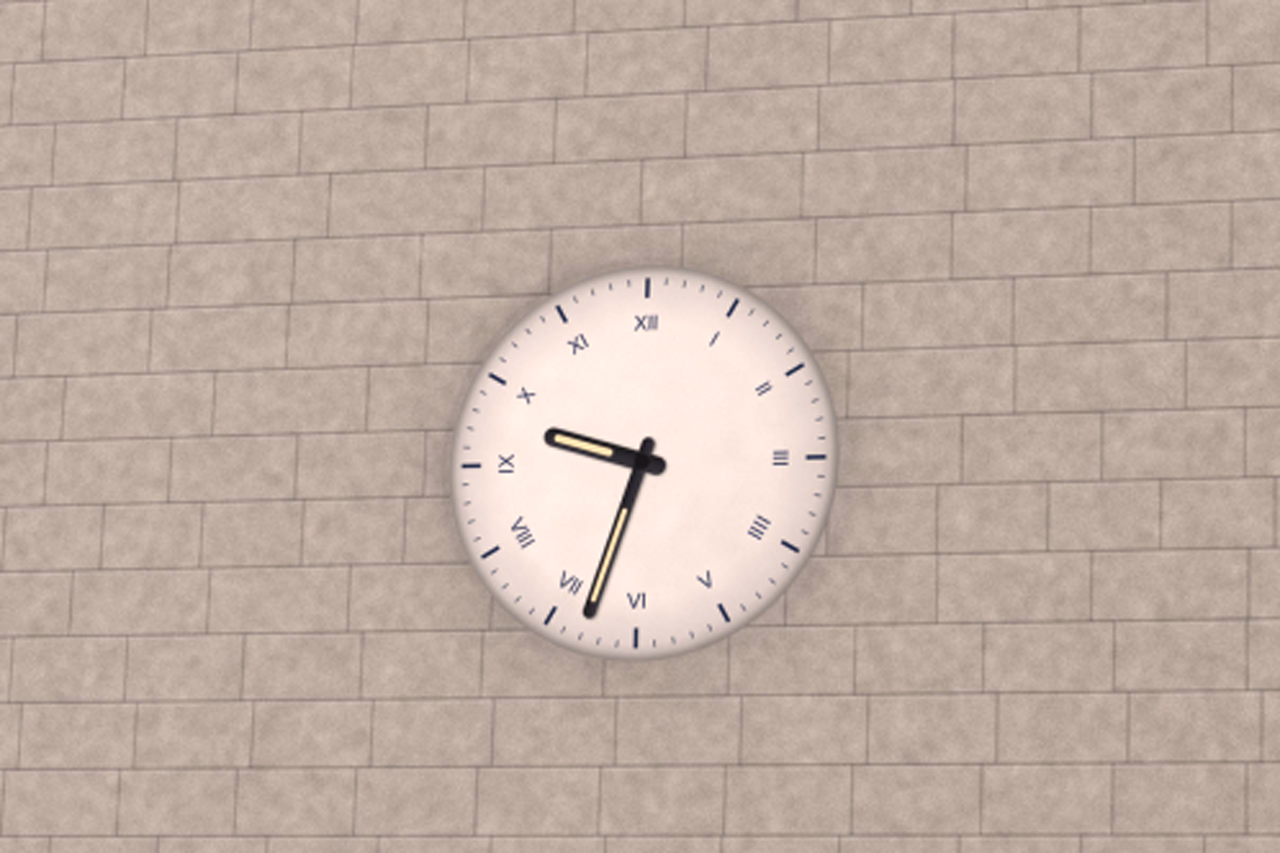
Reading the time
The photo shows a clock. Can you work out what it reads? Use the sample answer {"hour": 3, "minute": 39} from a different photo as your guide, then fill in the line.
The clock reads {"hour": 9, "minute": 33}
